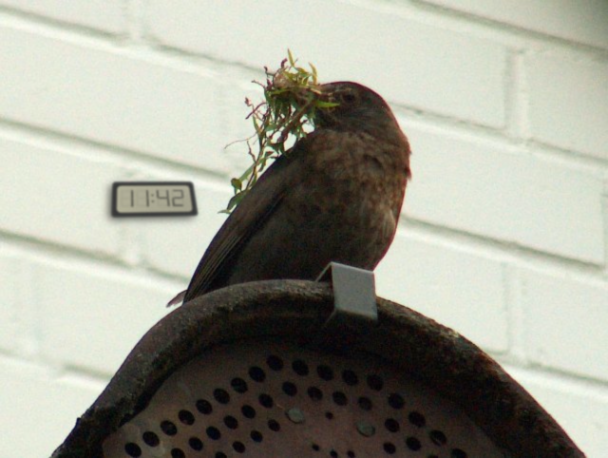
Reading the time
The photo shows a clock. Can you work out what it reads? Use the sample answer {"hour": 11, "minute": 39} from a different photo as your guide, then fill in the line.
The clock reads {"hour": 11, "minute": 42}
